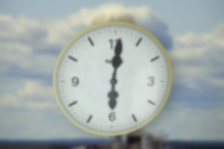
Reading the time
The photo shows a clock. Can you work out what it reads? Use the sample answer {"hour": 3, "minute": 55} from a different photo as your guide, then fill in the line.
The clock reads {"hour": 6, "minute": 1}
